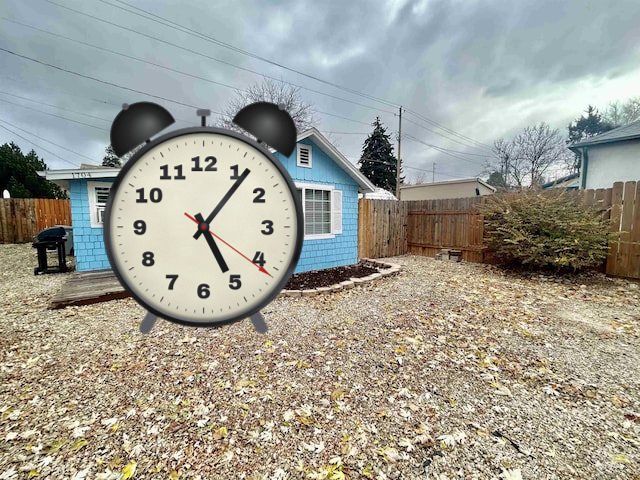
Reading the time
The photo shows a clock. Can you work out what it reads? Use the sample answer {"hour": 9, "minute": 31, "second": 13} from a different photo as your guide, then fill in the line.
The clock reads {"hour": 5, "minute": 6, "second": 21}
